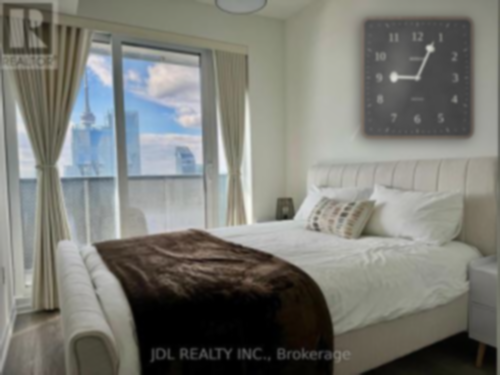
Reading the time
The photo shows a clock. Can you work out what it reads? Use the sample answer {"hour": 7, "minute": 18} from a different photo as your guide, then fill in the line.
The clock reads {"hour": 9, "minute": 4}
